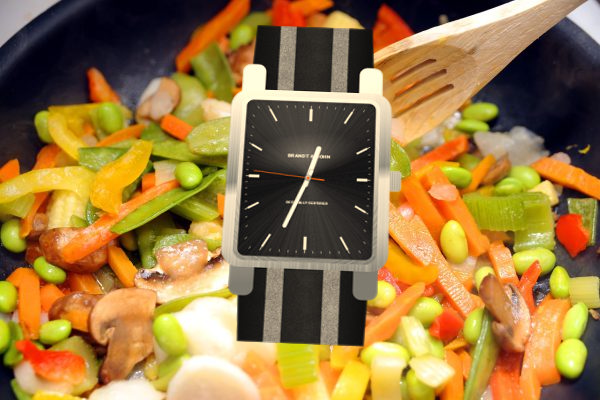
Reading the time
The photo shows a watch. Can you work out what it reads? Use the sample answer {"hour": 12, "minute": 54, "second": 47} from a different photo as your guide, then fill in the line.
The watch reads {"hour": 12, "minute": 33, "second": 46}
